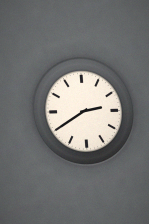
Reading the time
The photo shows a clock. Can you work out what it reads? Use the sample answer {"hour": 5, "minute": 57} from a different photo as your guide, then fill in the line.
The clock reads {"hour": 2, "minute": 40}
